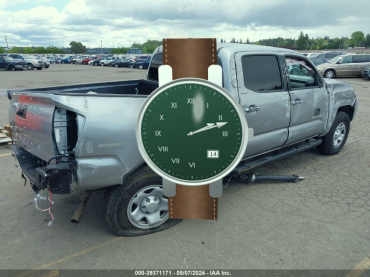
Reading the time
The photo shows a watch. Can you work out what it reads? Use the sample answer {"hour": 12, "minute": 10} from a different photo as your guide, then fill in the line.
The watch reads {"hour": 2, "minute": 12}
